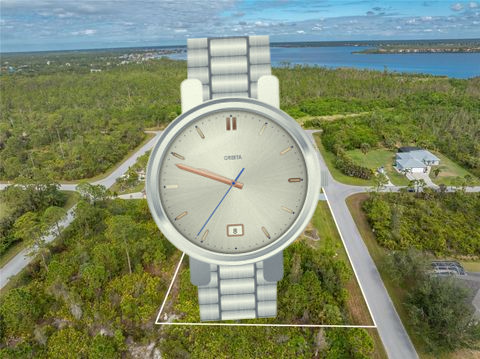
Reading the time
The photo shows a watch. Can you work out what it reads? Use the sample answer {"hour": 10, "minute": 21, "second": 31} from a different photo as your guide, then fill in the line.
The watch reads {"hour": 9, "minute": 48, "second": 36}
